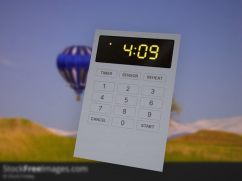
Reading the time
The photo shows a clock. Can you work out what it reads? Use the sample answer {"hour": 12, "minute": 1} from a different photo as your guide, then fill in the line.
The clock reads {"hour": 4, "minute": 9}
